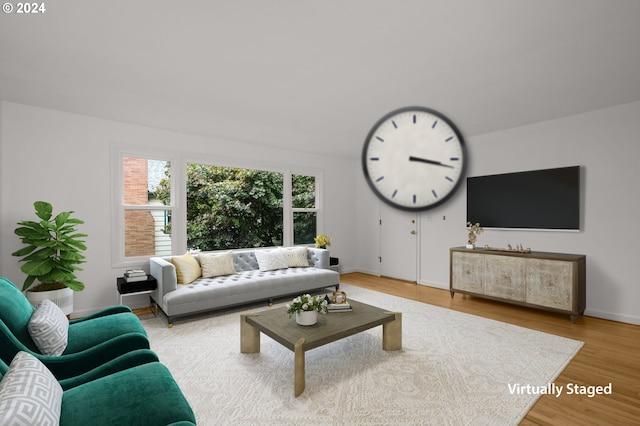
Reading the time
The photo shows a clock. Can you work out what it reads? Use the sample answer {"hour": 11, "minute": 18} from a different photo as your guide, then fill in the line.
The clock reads {"hour": 3, "minute": 17}
